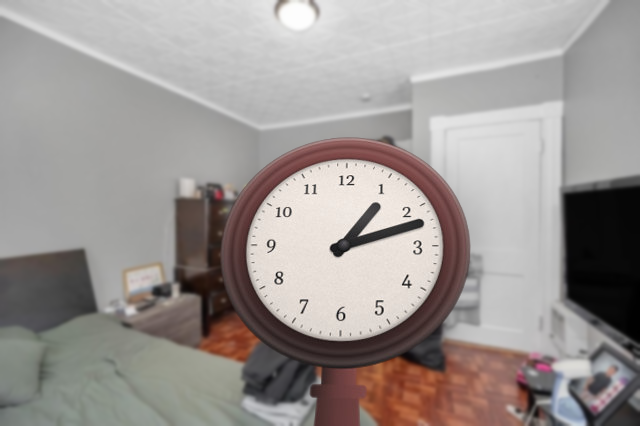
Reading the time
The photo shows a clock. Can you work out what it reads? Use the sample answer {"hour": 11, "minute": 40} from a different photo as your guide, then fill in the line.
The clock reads {"hour": 1, "minute": 12}
